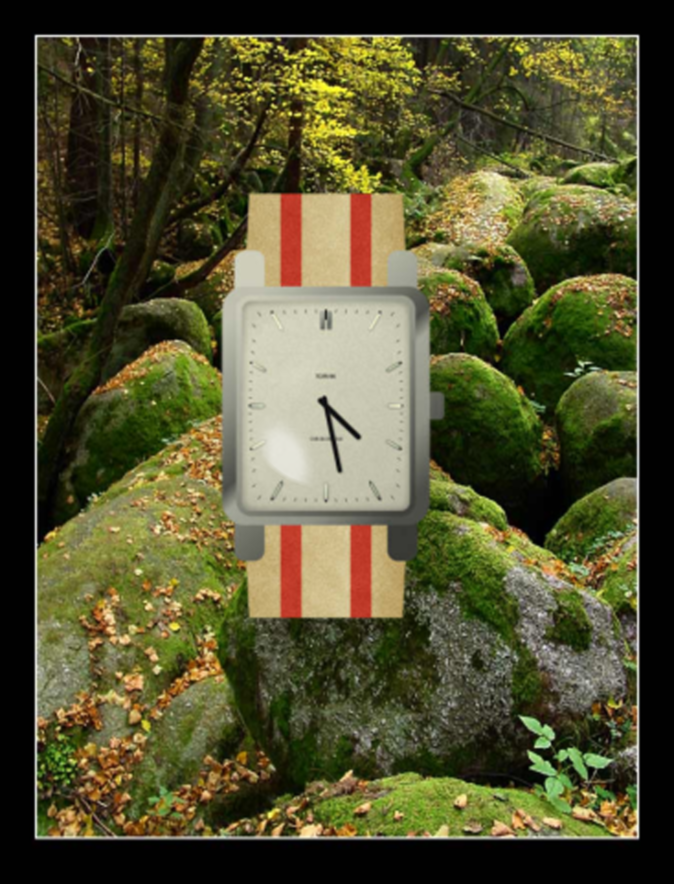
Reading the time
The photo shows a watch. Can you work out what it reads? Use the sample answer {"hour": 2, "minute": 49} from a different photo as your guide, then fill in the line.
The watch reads {"hour": 4, "minute": 28}
